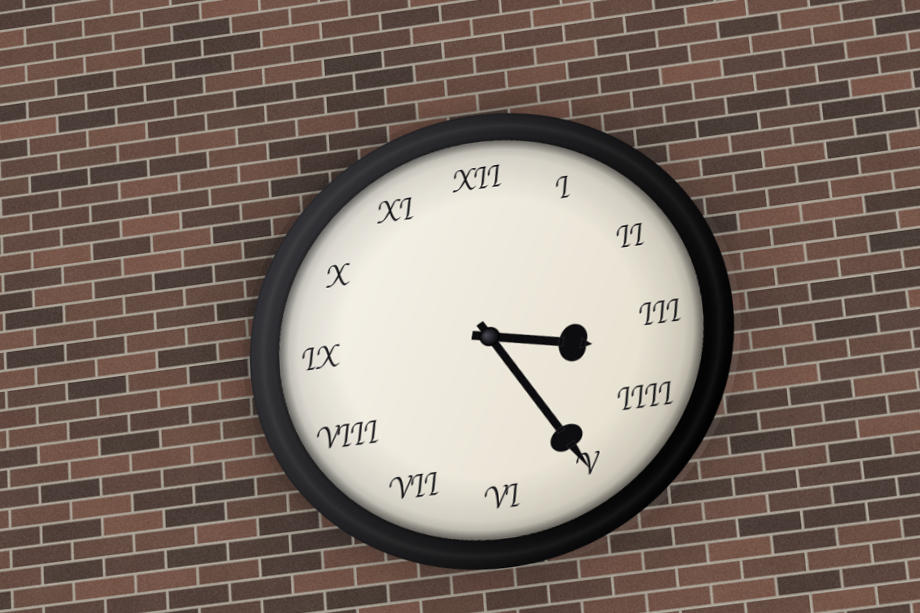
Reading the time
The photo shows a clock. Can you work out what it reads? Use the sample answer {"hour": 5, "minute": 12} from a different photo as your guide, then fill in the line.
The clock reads {"hour": 3, "minute": 25}
